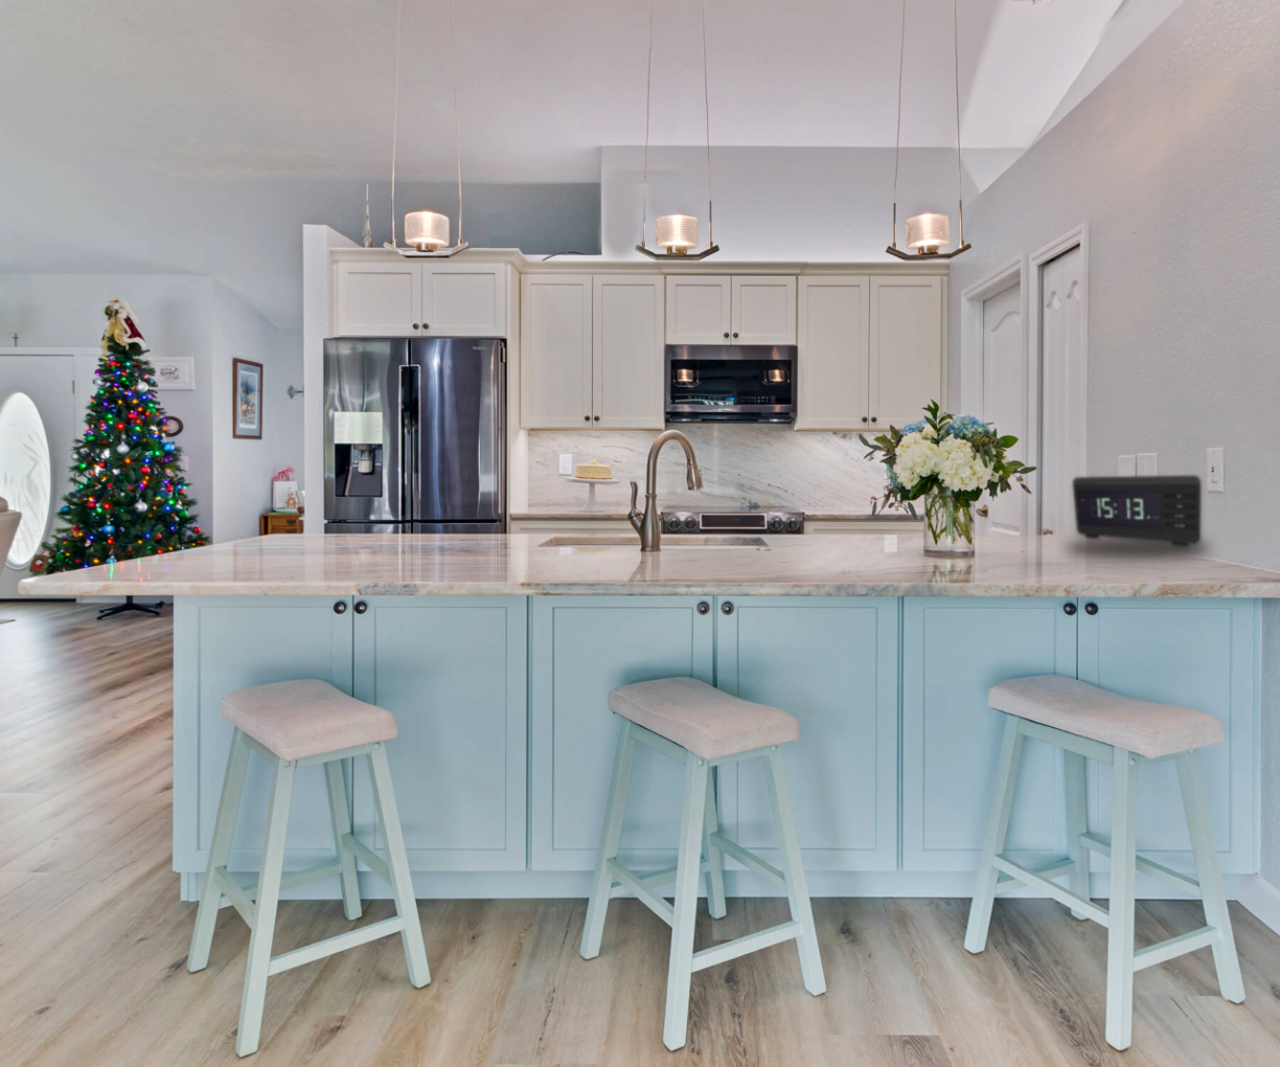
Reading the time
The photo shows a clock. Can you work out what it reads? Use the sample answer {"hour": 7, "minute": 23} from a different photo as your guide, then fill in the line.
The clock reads {"hour": 15, "minute": 13}
